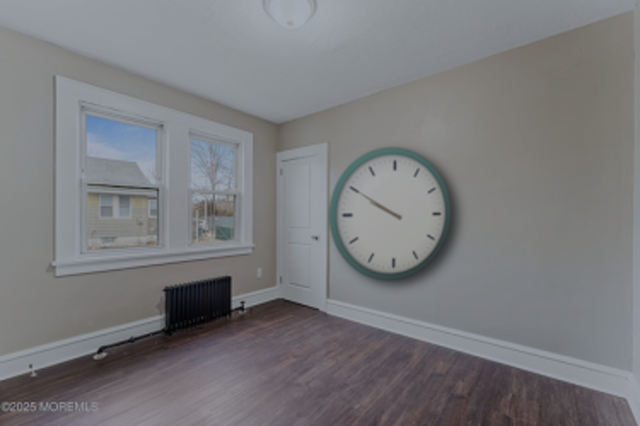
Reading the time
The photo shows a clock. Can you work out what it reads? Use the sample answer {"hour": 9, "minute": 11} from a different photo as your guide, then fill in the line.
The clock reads {"hour": 9, "minute": 50}
